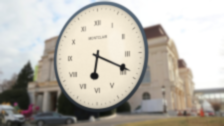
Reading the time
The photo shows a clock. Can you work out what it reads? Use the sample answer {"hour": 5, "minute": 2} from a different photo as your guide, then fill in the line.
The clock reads {"hour": 6, "minute": 19}
